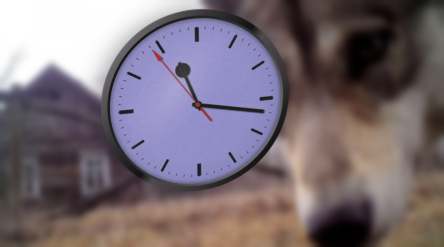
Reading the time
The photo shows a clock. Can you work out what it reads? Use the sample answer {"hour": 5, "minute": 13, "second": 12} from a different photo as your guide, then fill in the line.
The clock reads {"hour": 11, "minute": 16, "second": 54}
